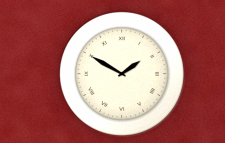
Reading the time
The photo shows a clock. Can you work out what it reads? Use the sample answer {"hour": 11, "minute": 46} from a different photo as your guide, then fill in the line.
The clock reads {"hour": 1, "minute": 50}
